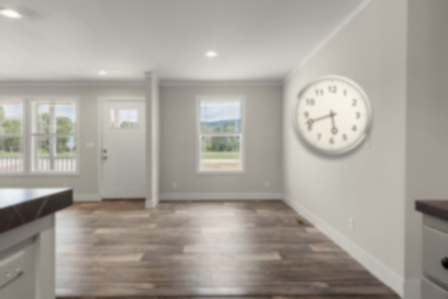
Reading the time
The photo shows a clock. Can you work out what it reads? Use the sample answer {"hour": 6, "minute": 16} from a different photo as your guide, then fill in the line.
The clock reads {"hour": 5, "minute": 42}
